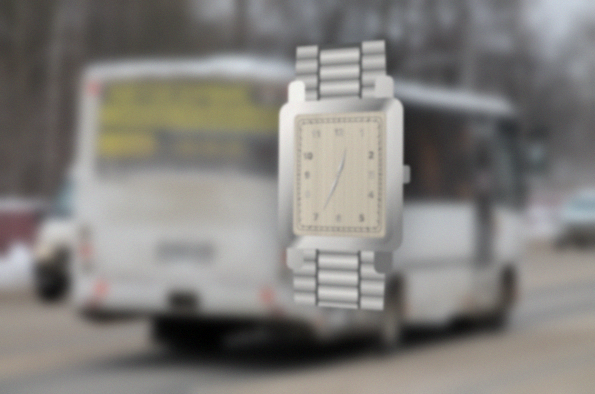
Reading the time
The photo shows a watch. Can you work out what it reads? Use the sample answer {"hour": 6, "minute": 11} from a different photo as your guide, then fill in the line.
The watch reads {"hour": 12, "minute": 34}
